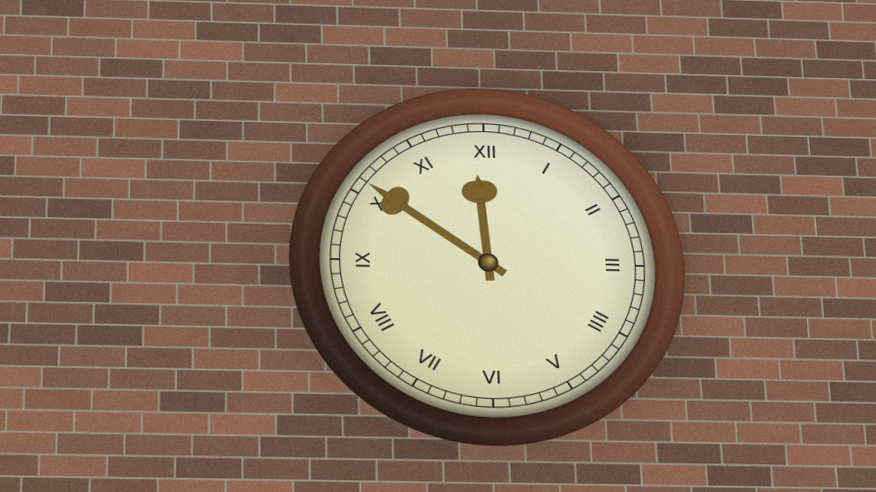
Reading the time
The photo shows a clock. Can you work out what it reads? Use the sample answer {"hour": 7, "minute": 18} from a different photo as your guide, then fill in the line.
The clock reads {"hour": 11, "minute": 51}
